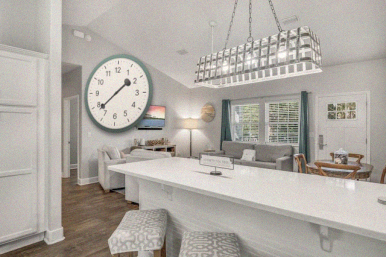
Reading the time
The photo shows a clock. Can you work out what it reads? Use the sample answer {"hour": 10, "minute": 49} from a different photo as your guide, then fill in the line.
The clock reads {"hour": 1, "minute": 38}
